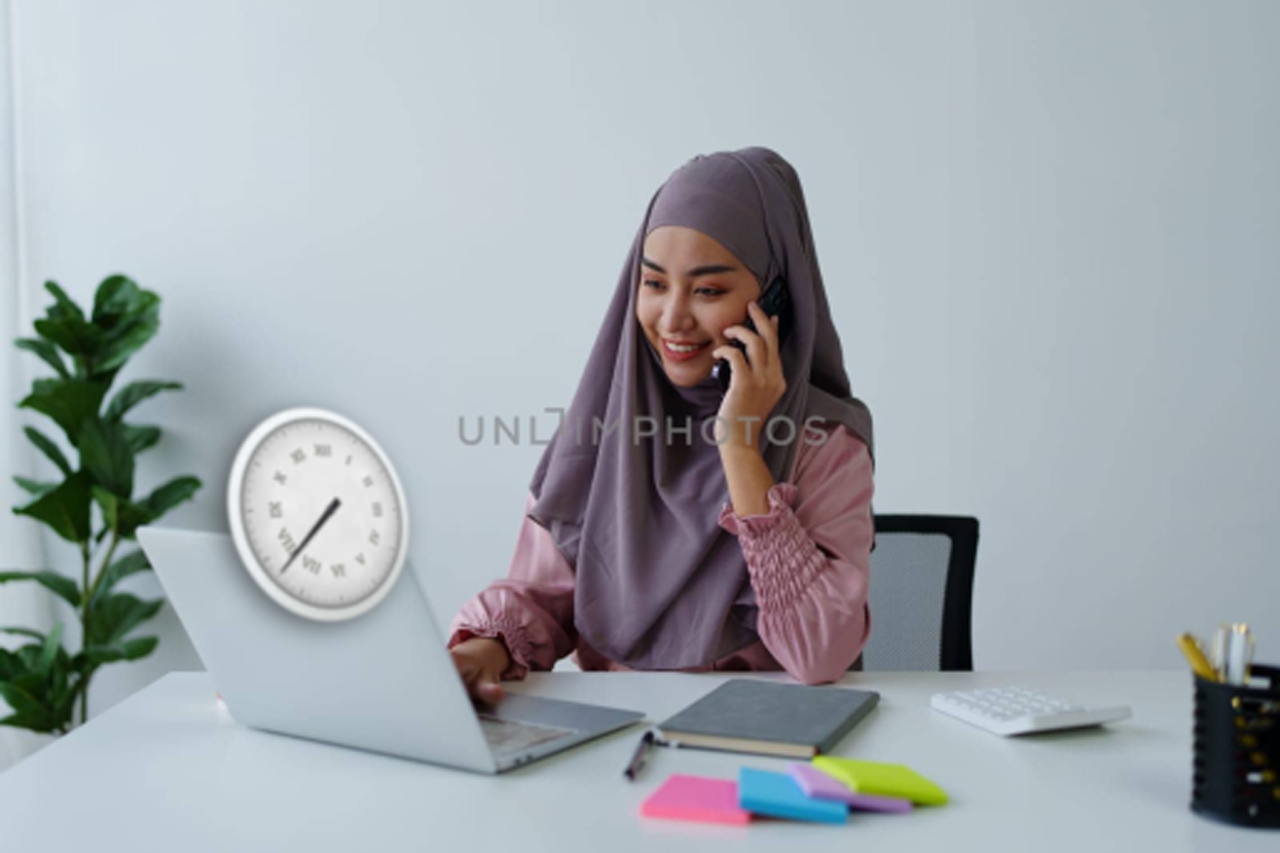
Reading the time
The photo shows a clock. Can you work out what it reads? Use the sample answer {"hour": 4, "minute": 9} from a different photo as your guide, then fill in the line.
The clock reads {"hour": 7, "minute": 38}
